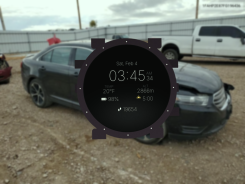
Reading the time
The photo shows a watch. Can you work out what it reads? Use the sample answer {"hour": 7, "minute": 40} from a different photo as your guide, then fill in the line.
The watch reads {"hour": 3, "minute": 45}
